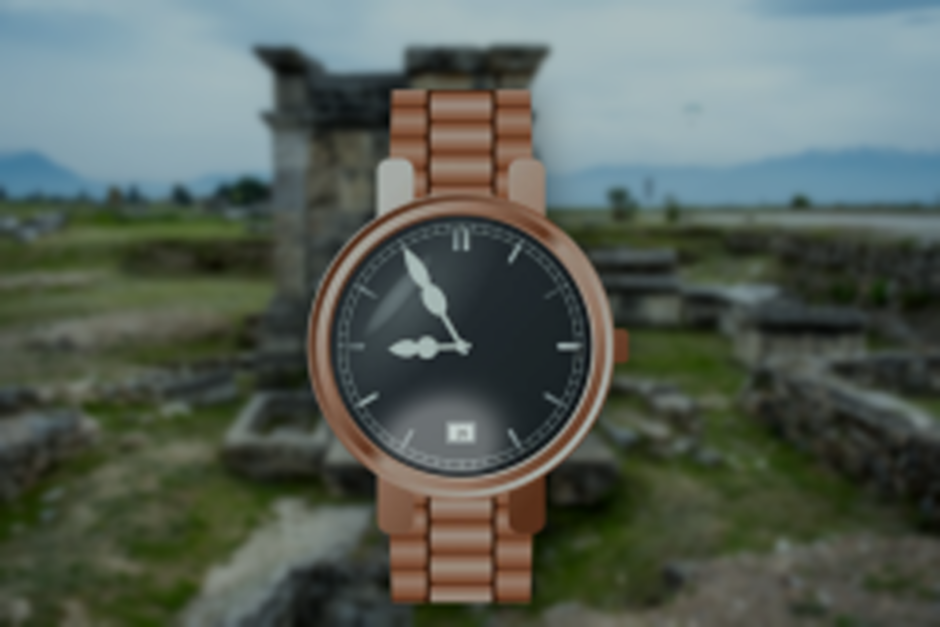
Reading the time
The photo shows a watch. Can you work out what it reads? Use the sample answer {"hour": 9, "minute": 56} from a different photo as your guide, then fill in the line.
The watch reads {"hour": 8, "minute": 55}
